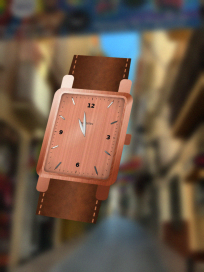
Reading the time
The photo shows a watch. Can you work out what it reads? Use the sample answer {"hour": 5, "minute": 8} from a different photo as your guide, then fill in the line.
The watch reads {"hour": 10, "minute": 58}
